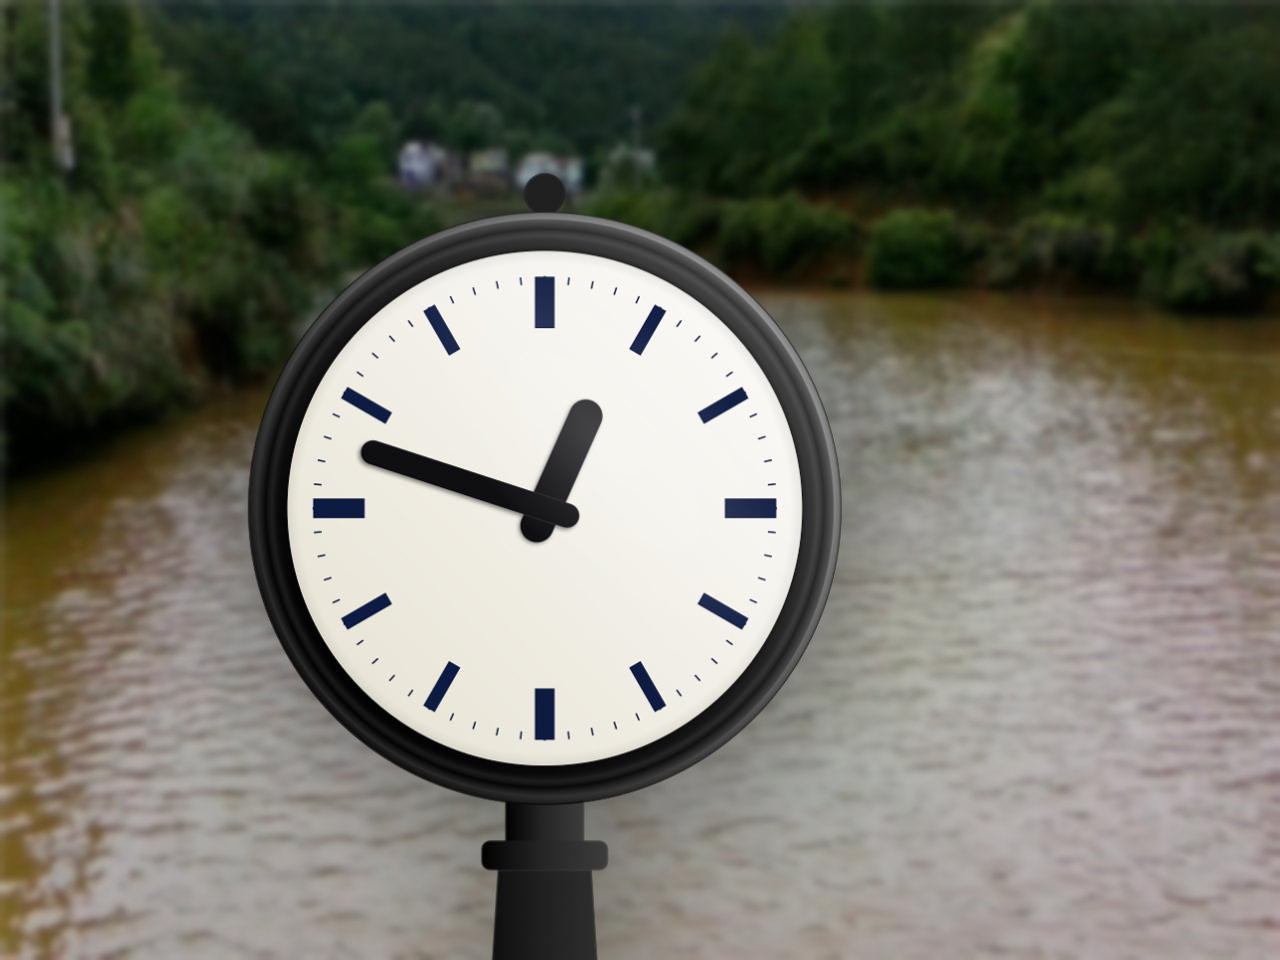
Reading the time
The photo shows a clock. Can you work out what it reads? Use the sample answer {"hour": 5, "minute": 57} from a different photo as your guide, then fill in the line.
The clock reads {"hour": 12, "minute": 48}
